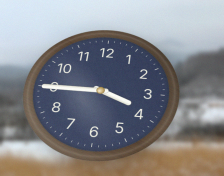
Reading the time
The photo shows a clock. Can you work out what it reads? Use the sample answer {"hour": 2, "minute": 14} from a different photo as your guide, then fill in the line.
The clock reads {"hour": 3, "minute": 45}
